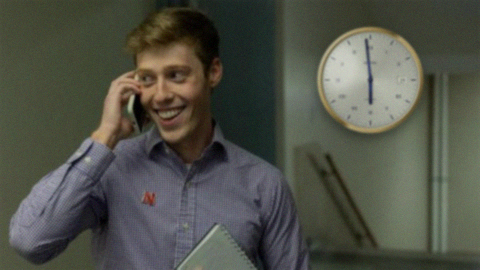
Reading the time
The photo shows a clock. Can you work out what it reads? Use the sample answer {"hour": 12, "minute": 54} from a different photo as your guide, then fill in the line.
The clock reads {"hour": 5, "minute": 59}
